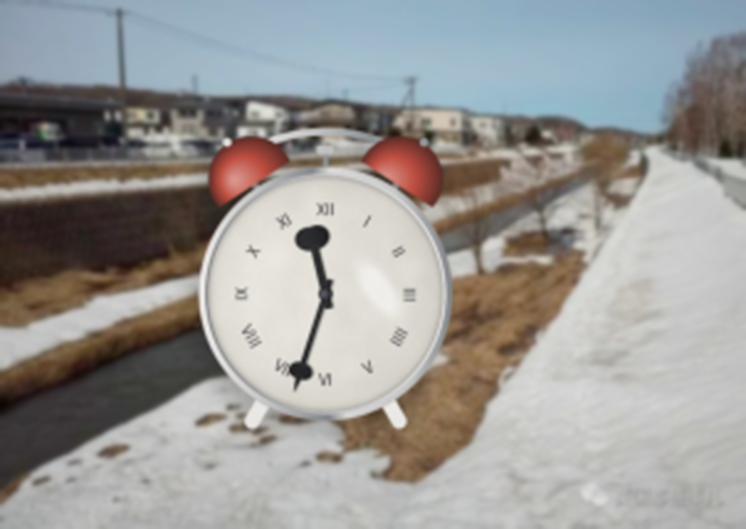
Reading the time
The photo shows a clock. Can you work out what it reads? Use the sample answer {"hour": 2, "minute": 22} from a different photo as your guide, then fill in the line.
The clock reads {"hour": 11, "minute": 33}
